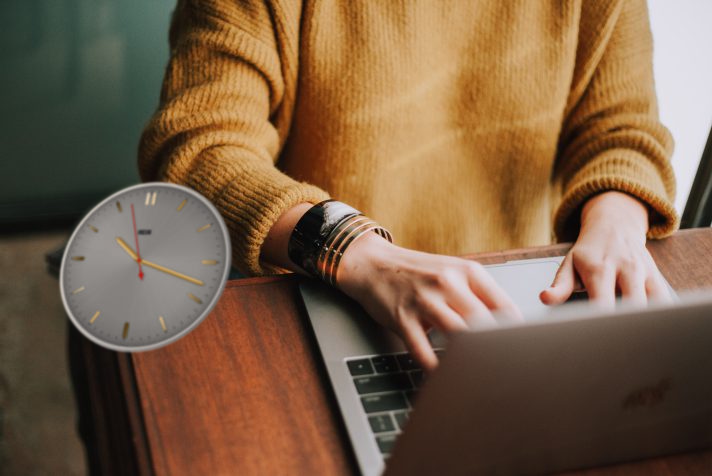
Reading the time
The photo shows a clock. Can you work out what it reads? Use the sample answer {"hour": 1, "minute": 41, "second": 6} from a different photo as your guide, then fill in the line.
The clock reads {"hour": 10, "minute": 17, "second": 57}
